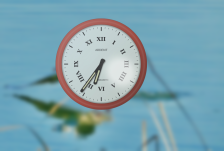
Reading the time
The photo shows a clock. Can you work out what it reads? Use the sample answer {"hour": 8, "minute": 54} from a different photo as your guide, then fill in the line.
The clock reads {"hour": 6, "minute": 36}
